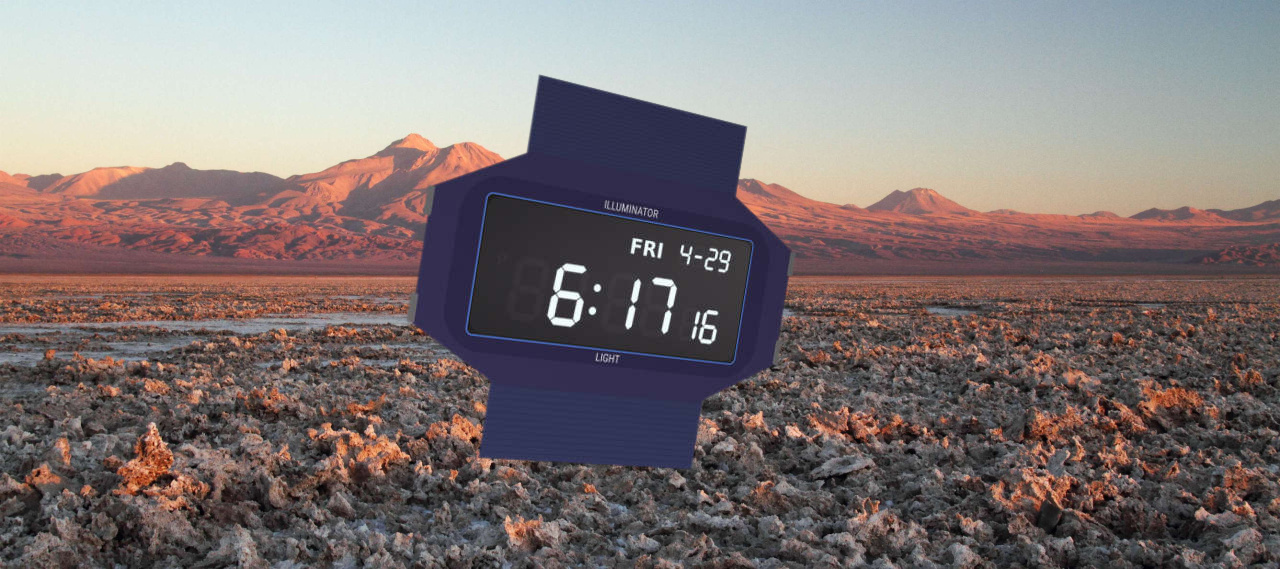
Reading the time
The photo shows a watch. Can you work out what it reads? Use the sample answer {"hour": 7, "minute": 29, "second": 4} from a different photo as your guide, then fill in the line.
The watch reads {"hour": 6, "minute": 17, "second": 16}
